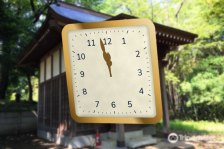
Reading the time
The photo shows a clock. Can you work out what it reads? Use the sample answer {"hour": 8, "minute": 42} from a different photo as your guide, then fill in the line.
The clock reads {"hour": 11, "minute": 58}
